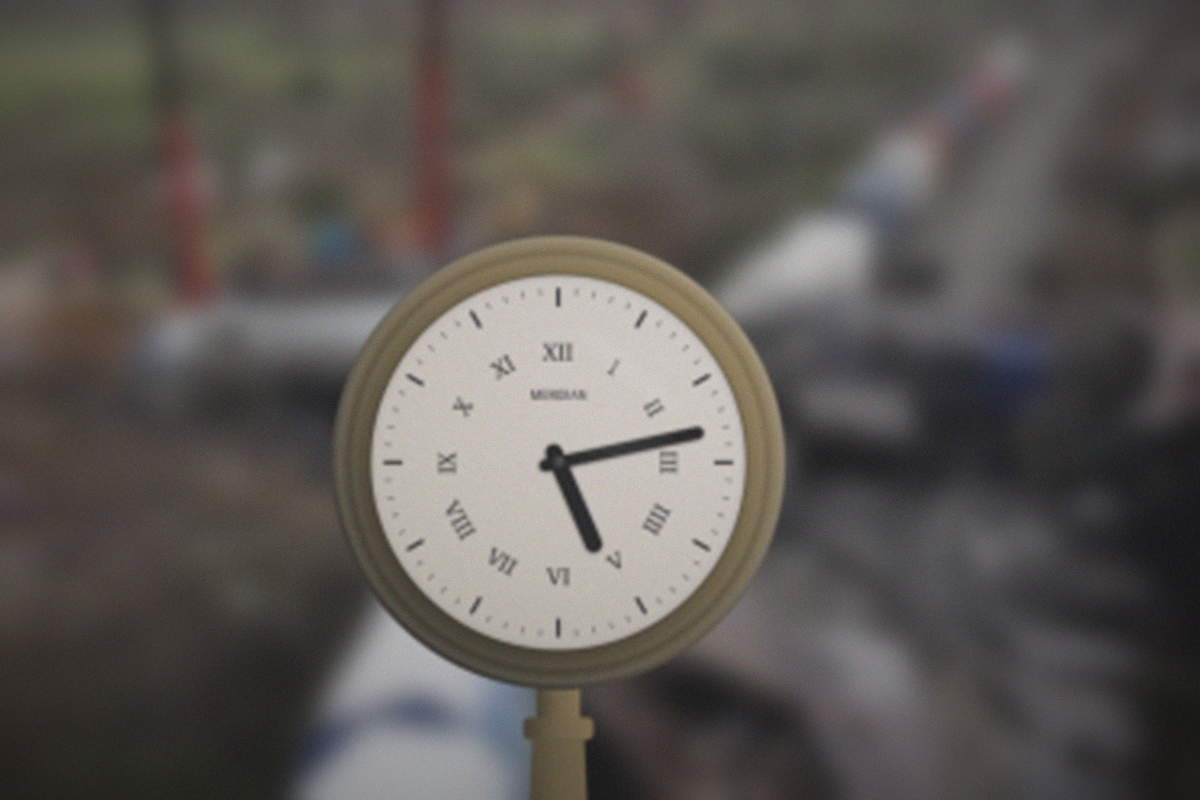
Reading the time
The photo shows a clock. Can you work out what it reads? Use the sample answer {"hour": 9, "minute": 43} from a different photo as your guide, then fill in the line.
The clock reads {"hour": 5, "minute": 13}
